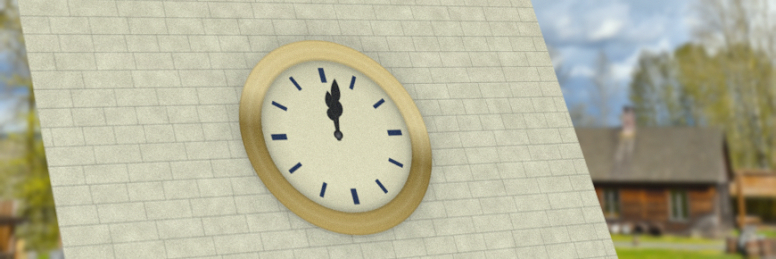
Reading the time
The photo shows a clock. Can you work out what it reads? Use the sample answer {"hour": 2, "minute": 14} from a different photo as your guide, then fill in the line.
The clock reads {"hour": 12, "minute": 2}
